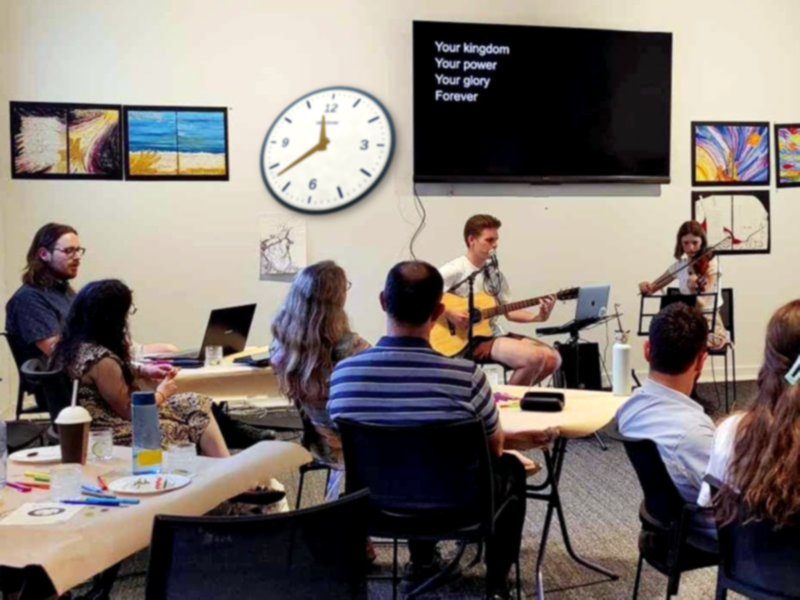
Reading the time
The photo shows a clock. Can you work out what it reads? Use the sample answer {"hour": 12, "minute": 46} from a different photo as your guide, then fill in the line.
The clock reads {"hour": 11, "minute": 38}
